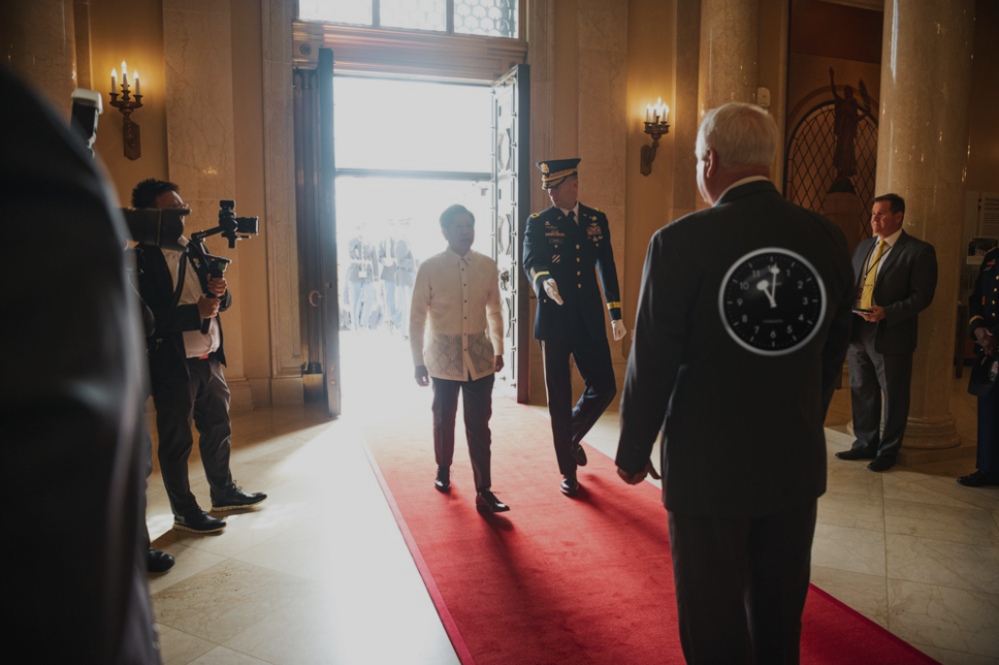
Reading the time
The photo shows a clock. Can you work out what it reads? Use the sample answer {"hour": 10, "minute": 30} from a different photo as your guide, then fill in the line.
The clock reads {"hour": 11, "minute": 1}
